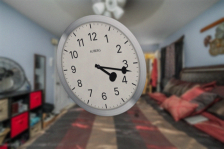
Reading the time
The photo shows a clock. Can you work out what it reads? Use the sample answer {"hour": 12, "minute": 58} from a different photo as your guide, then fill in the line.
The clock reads {"hour": 4, "minute": 17}
